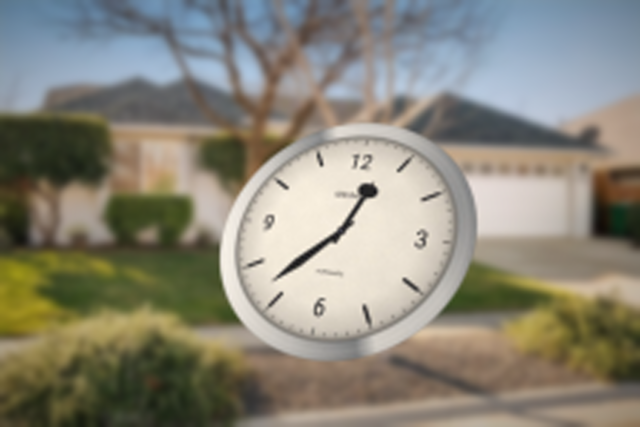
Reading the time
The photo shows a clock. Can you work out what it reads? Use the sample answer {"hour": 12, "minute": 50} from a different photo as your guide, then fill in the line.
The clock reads {"hour": 12, "minute": 37}
